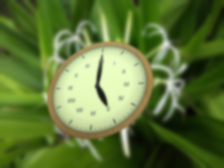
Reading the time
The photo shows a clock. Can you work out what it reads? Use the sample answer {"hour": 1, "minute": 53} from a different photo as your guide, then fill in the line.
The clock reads {"hour": 5, "minute": 0}
